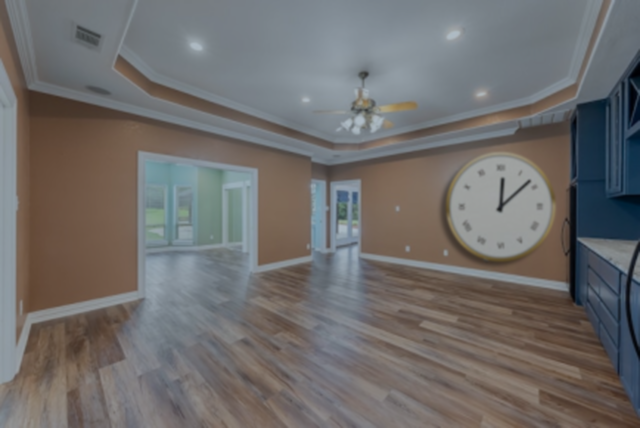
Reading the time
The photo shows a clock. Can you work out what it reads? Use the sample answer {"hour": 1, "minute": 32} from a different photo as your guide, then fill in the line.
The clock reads {"hour": 12, "minute": 8}
